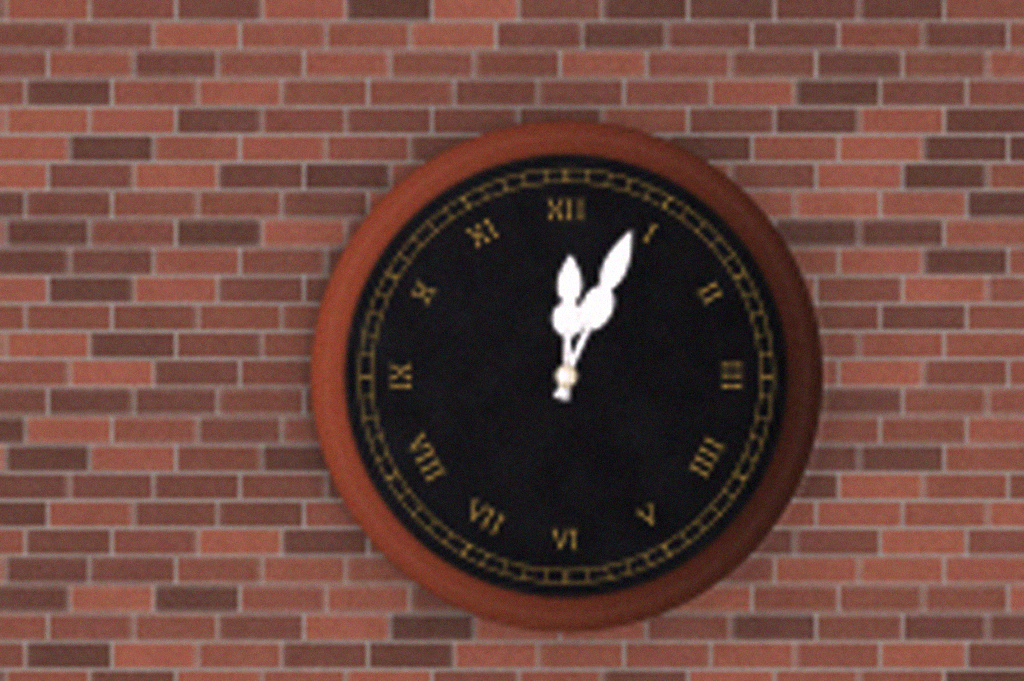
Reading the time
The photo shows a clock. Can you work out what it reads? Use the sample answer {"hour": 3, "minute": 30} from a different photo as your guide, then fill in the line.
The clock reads {"hour": 12, "minute": 4}
